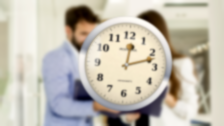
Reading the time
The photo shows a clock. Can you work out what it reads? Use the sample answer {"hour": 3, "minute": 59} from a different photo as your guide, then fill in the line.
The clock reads {"hour": 12, "minute": 12}
